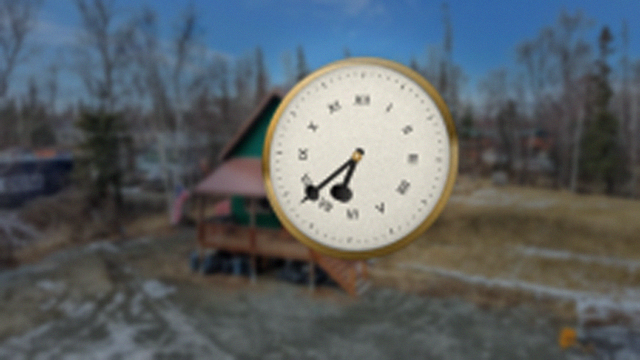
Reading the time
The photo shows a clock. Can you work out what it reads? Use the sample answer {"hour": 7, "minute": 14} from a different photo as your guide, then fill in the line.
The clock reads {"hour": 6, "minute": 38}
